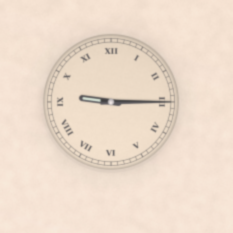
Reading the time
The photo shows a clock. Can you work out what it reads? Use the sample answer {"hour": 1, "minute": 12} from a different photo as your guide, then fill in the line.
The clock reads {"hour": 9, "minute": 15}
